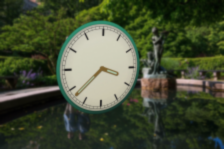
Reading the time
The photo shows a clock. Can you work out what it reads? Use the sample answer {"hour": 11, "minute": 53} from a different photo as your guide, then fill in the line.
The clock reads {"hour": 3, "minute": 38}
